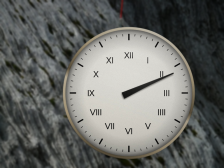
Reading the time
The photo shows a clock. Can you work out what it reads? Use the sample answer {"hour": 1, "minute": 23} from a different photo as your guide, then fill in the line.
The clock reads {"hour": 2, "minute": 11}
